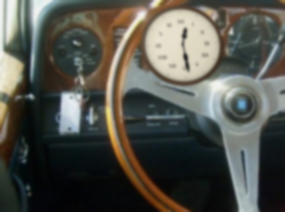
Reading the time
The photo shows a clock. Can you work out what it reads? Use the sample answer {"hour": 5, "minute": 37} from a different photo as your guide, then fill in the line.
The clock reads {"hour": 12, "minute": 29}
